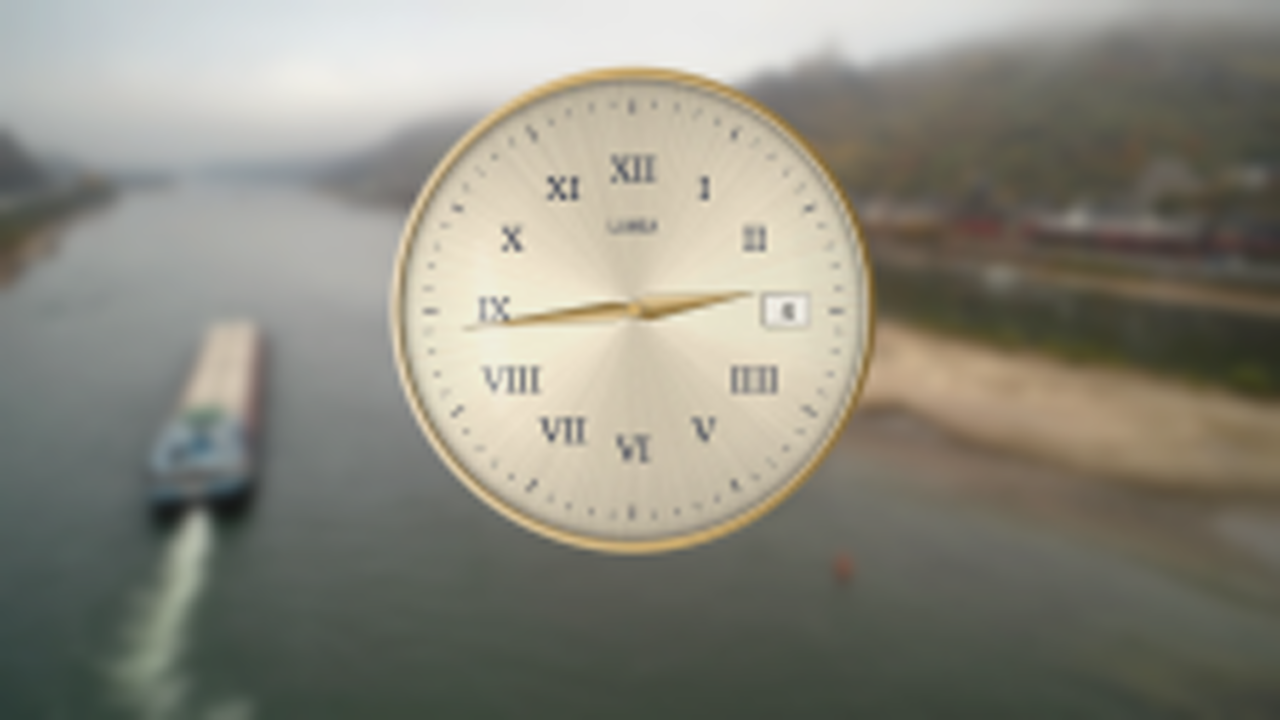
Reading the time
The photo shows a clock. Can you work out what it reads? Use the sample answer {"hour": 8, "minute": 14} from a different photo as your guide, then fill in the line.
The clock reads {"hour": 2, "minute": 44}
